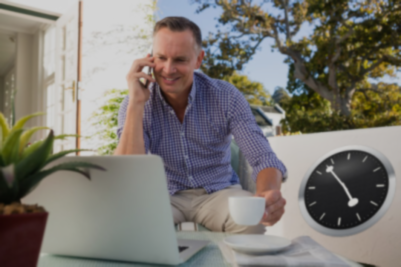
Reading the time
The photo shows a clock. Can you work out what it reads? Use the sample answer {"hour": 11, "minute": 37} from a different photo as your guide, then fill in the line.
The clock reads {"hour": 4, "minute": 53}
